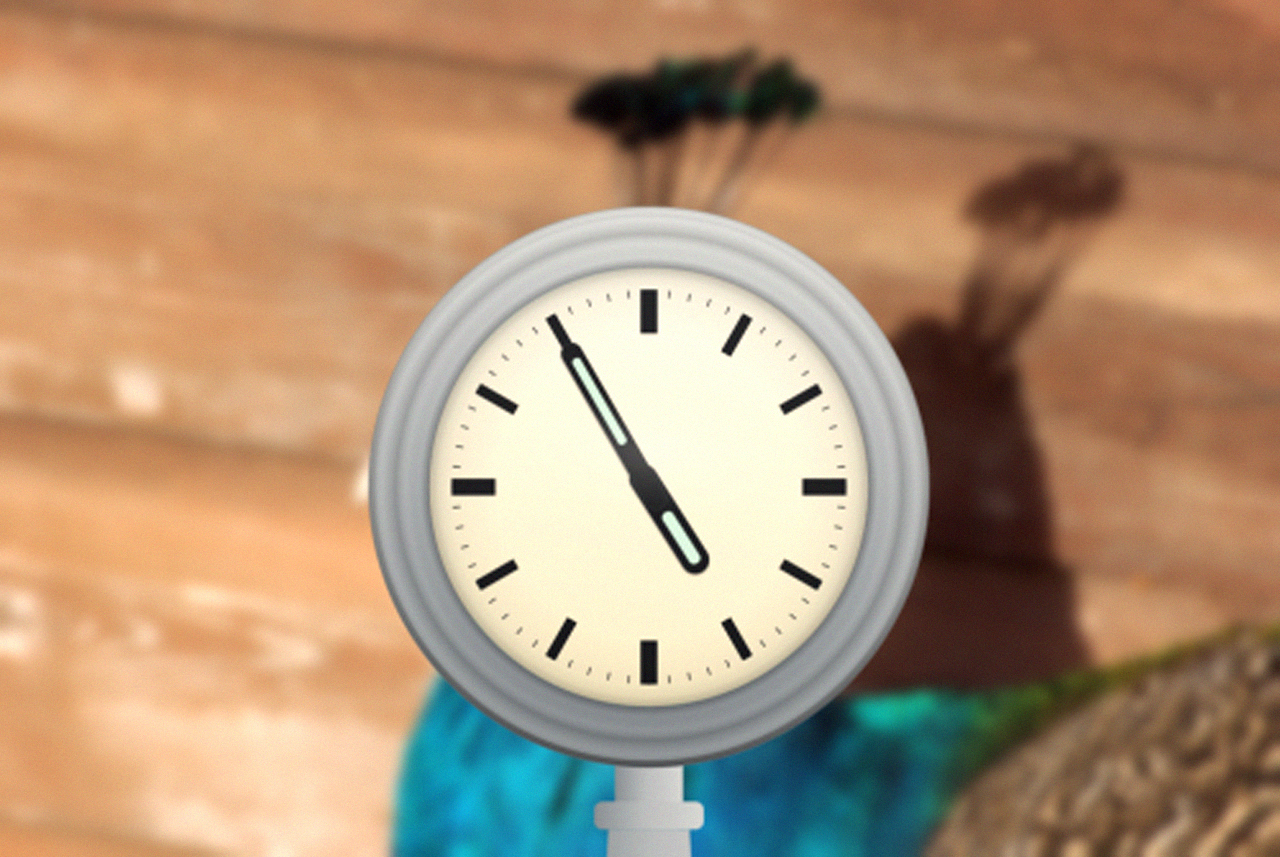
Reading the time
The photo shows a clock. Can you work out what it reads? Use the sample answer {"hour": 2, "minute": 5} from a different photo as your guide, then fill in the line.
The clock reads {"hour": 4, "minute": 55}
